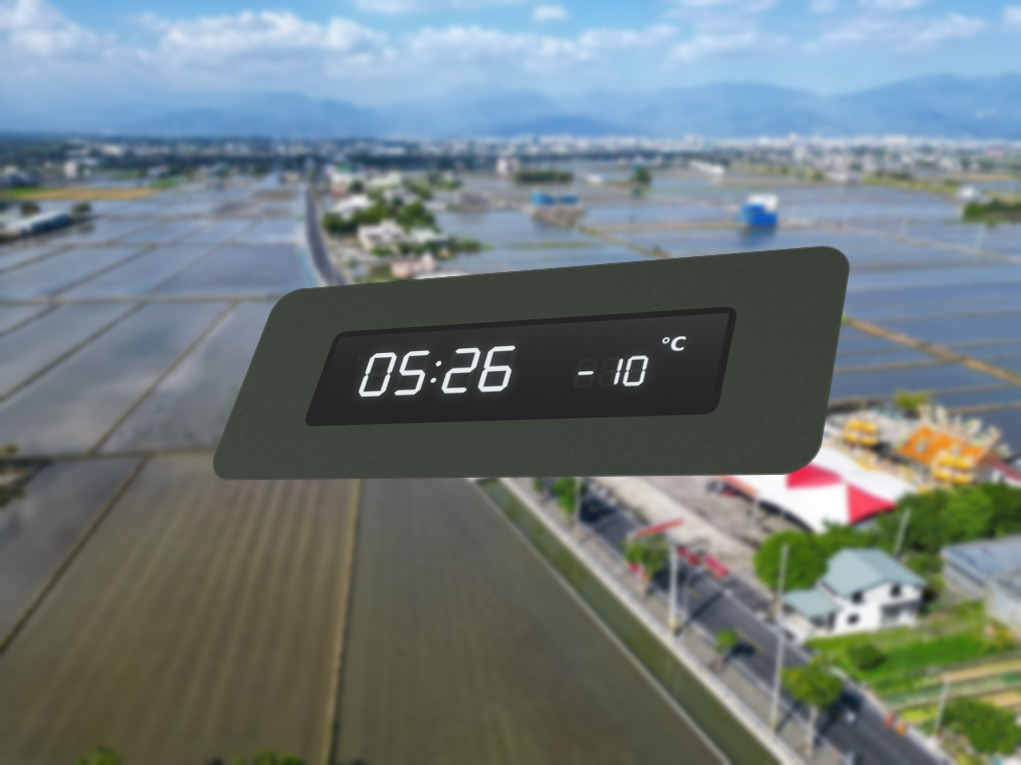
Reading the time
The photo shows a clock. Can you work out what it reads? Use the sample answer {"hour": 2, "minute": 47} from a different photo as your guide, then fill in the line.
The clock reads {"hour": 5, "minute": 26}
